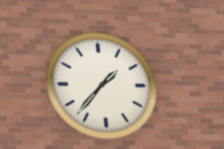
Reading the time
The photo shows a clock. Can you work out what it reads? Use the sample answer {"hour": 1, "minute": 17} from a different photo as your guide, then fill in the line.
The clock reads {"hour": 1, "minute": 37}
